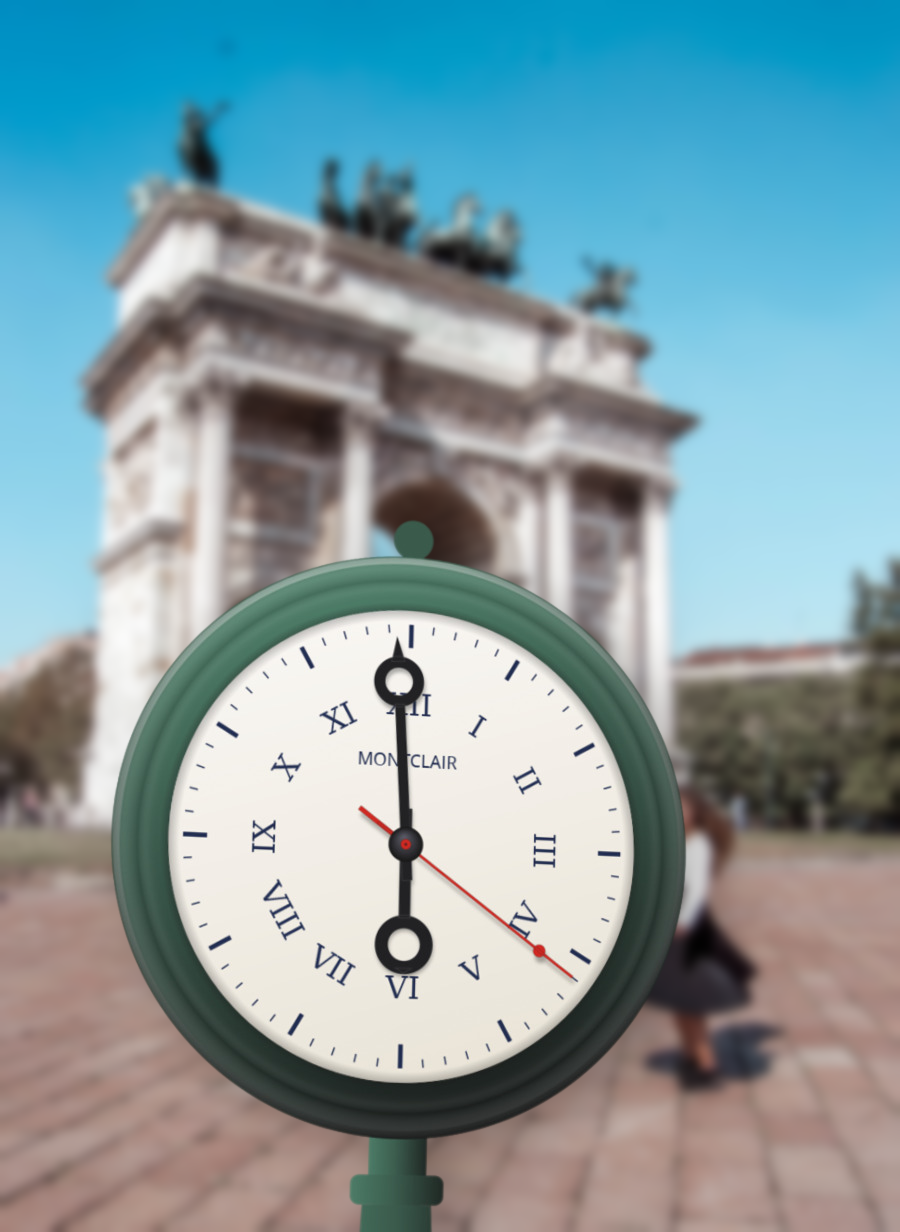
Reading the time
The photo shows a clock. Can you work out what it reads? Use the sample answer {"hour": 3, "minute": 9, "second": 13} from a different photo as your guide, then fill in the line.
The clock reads {"hour": 5, "minute": 59, "second": 21}
